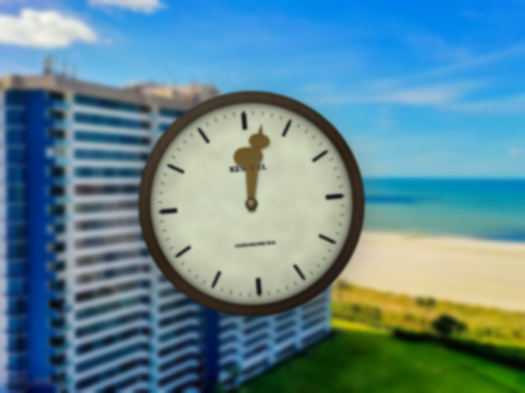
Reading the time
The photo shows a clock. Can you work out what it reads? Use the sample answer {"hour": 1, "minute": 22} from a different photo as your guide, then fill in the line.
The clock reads {"hour": 12, "minute": 2}
